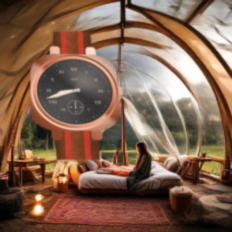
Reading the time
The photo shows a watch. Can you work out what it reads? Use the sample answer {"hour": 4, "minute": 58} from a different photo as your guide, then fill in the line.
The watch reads {"hour": 8, "minute": 42}
